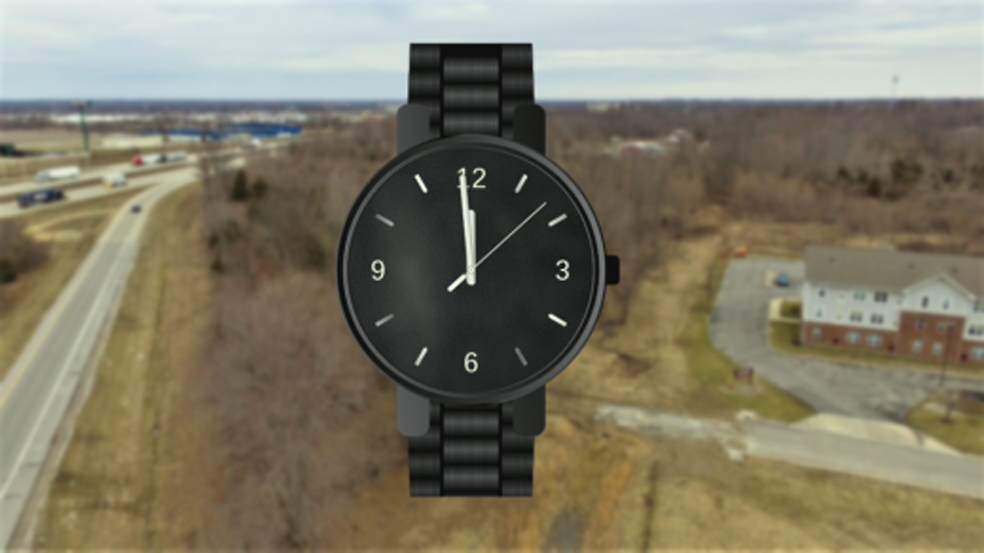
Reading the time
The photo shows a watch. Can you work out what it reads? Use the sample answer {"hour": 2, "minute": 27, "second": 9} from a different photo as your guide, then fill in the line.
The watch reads {"hour": 11, "minute": 59, "second": 8}
